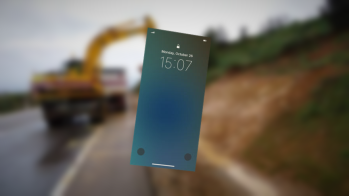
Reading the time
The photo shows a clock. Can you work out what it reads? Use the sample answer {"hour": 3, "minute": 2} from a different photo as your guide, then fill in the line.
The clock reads {"hour": 15, "minute": 7}
